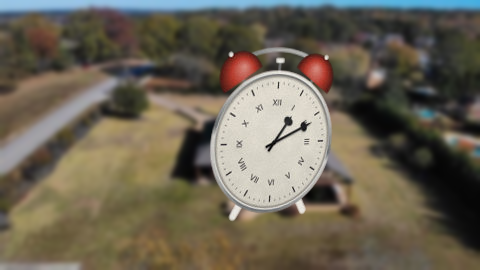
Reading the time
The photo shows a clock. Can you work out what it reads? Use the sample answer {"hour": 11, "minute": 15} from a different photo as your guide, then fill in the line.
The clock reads {"hour": 1, "minute": 11}
